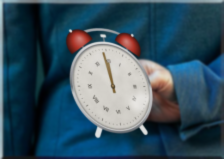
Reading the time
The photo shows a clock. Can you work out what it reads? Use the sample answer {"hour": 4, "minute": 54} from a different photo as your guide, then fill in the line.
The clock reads {"hour": 11, "minute": 59}
